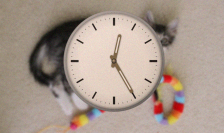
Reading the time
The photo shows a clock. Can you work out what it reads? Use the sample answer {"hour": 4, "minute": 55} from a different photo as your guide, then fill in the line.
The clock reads {"hour": 12, "minute": 25}
